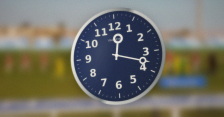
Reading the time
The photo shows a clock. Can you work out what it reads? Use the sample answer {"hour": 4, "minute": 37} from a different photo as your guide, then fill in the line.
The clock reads {"hour": 12, "minute": 18}
